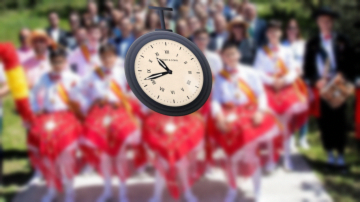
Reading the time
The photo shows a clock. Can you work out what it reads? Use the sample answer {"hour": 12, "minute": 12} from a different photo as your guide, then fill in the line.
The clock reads {"hour": 10, "minute": 42}
